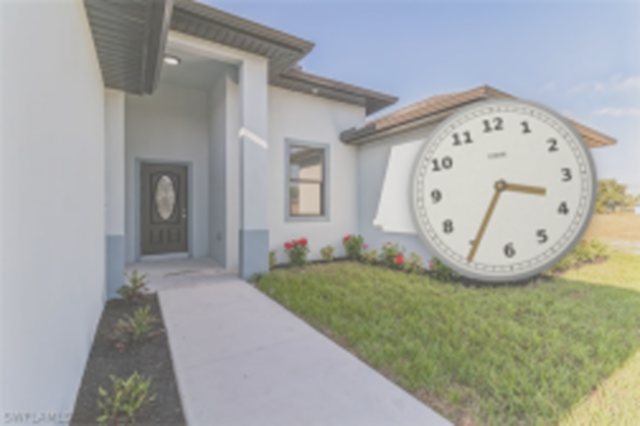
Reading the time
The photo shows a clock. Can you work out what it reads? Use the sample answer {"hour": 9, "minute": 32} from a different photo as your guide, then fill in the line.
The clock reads {"hour": 3, "minute": 35}
